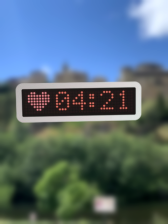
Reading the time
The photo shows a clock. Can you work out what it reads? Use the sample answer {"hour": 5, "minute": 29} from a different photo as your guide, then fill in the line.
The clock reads {"hour": 4, "minute": 21}
